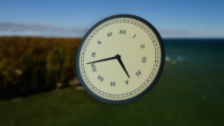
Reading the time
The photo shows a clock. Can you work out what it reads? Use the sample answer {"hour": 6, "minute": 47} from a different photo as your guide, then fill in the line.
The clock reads {"hour": 4, "minute": 42}
